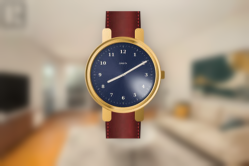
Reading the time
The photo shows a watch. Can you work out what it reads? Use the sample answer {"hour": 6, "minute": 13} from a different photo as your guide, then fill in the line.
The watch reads {"hour": 8, "minute": 10}
